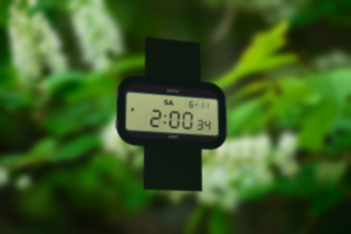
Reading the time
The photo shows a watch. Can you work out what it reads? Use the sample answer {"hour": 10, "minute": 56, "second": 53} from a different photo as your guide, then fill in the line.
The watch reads {"hour": 2, "minute": 0, "second": 34}
